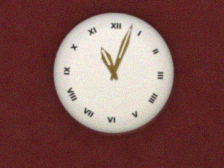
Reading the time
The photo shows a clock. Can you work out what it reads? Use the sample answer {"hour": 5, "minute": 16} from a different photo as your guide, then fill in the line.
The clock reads {"hour": 11, "minute": 3}
